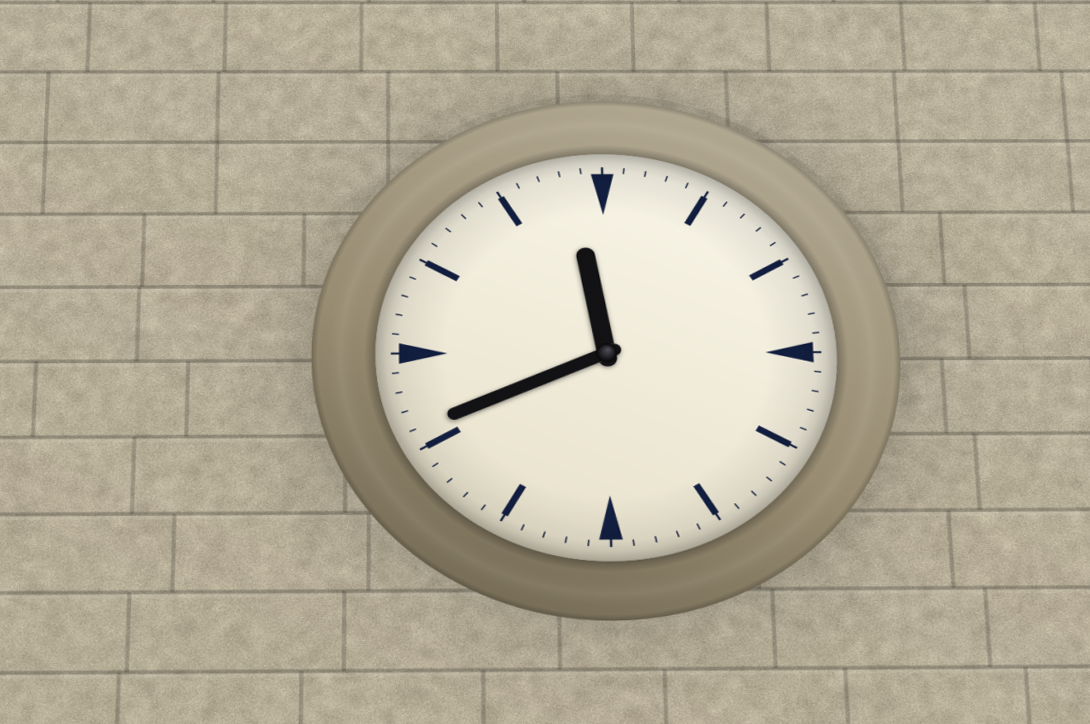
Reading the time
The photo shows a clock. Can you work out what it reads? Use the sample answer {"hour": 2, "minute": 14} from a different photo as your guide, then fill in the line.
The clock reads {"hour": 11, "minute": 41}
